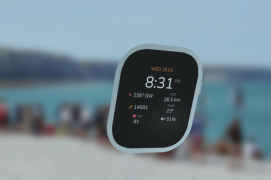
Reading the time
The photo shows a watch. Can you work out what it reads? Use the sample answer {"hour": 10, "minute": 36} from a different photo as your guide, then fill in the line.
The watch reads {"hour": 8, "minute": 31}
